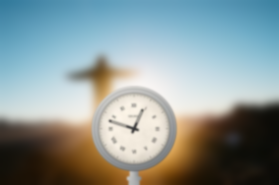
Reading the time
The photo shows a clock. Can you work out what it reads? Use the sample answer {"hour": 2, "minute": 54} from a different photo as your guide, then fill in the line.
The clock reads {"hour": 12, "minute": 48}
